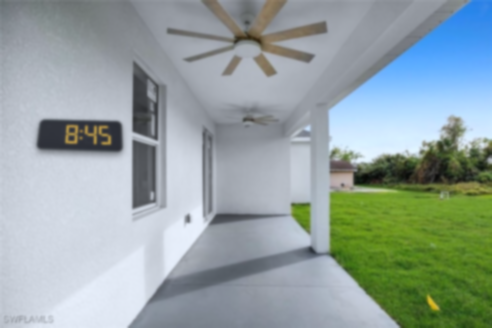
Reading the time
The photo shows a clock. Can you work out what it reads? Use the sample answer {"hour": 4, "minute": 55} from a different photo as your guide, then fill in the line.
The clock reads {"hour": 8, "minute": 45}
